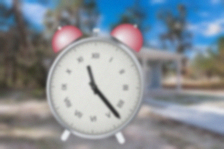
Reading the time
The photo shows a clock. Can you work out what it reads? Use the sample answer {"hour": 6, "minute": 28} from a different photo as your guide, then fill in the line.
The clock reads {"hour": 11, "minute": 23}
